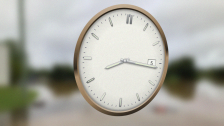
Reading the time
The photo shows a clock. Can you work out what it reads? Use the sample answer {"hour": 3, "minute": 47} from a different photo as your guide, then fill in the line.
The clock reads {"hour": 8, "minute": 16}
